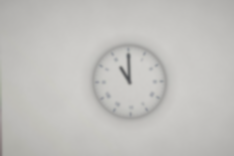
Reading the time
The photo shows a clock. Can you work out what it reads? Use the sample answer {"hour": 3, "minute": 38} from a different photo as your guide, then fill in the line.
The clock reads {"hour": 11, "minute": 0}
